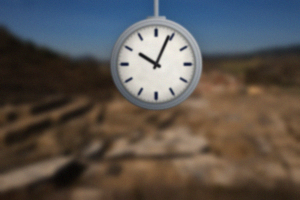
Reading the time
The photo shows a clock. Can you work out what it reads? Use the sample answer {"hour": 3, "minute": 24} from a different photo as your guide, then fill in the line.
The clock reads {"hour": 10, "minute": 4}
